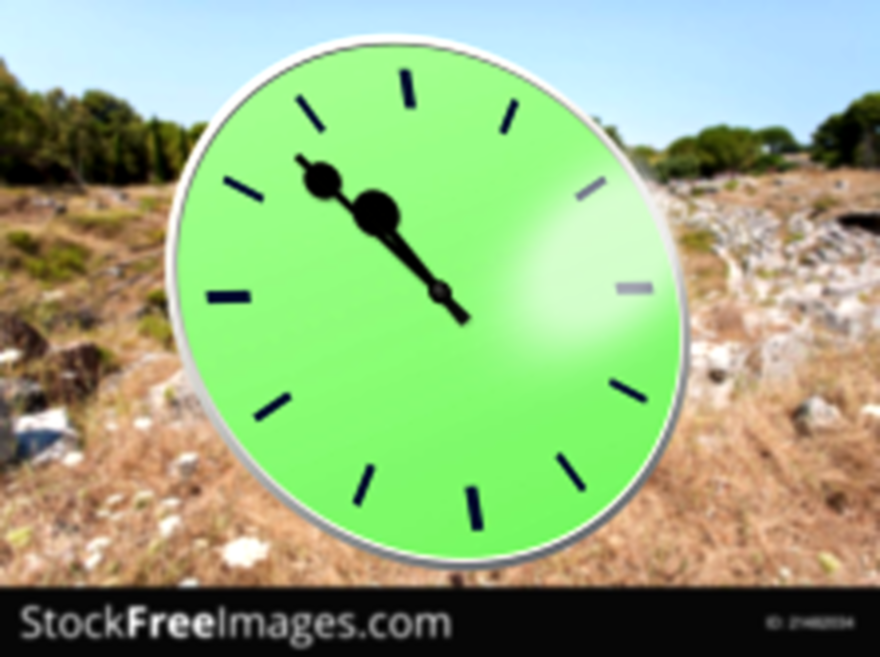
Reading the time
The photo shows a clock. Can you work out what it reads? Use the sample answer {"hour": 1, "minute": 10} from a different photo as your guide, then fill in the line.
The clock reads {"hour": 10, "minute": 53}
